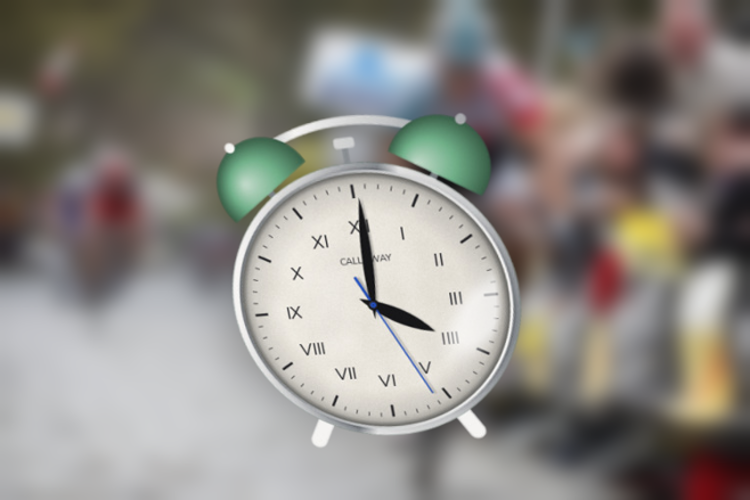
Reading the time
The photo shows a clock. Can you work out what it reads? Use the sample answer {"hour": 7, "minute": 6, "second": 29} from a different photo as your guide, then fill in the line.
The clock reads {"hour": 4, "minute": 0, "second": 26}
